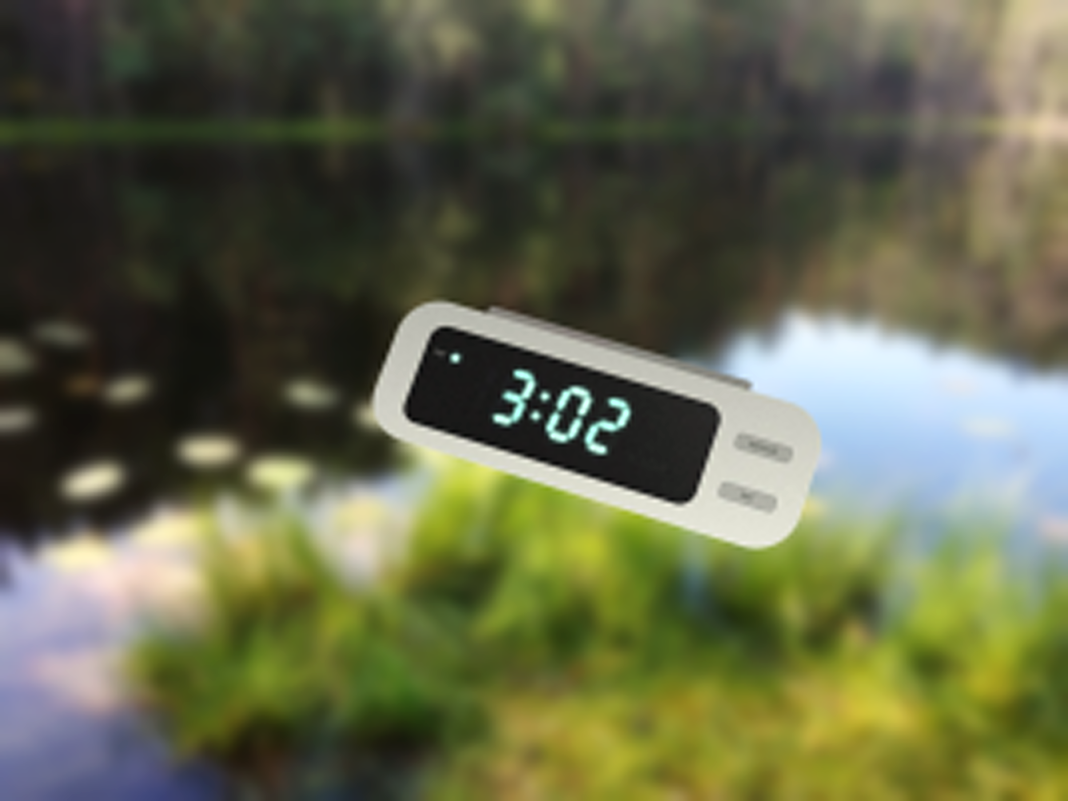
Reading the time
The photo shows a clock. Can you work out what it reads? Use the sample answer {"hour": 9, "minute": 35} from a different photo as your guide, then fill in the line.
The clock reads {"hour": 3, "minute": 2}
